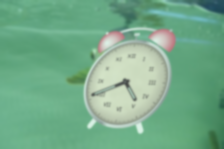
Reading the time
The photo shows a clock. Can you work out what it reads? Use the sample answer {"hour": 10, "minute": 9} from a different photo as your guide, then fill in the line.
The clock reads {"hour": 4, "minute": 41}
